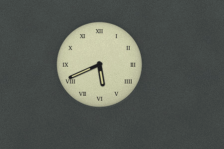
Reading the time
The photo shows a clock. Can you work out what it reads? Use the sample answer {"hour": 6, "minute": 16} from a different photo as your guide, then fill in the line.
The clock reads {"hour": 5, "minute": 41}
